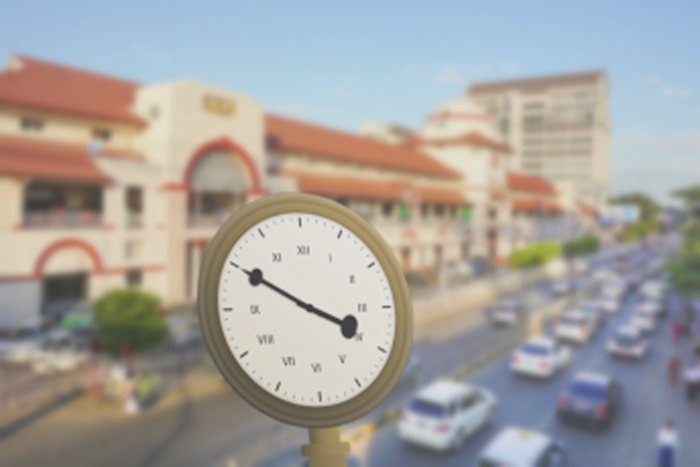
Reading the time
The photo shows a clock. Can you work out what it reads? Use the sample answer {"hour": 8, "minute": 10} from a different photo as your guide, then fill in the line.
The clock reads {"hour": 3, "minute": 50}
